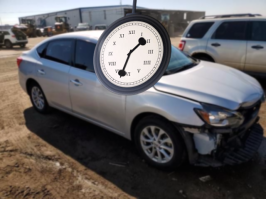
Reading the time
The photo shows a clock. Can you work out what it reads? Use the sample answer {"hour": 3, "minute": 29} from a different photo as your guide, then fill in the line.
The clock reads {"hour": 1, "minute": 33}
